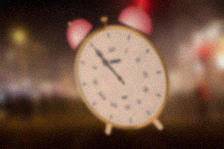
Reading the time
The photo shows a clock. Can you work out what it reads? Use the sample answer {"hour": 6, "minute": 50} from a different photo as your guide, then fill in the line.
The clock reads {"hour": 10, "minute": 55}
